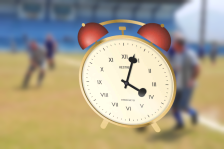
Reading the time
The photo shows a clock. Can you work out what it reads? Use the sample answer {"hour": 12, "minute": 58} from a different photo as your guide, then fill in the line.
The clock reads {"hour": 4, "minute": 3}
